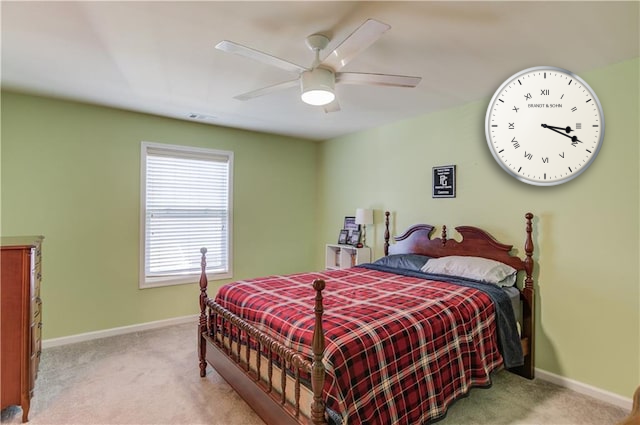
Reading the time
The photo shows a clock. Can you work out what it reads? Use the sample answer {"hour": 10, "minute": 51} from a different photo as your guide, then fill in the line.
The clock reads {"hour": 3, "minute": 19}
